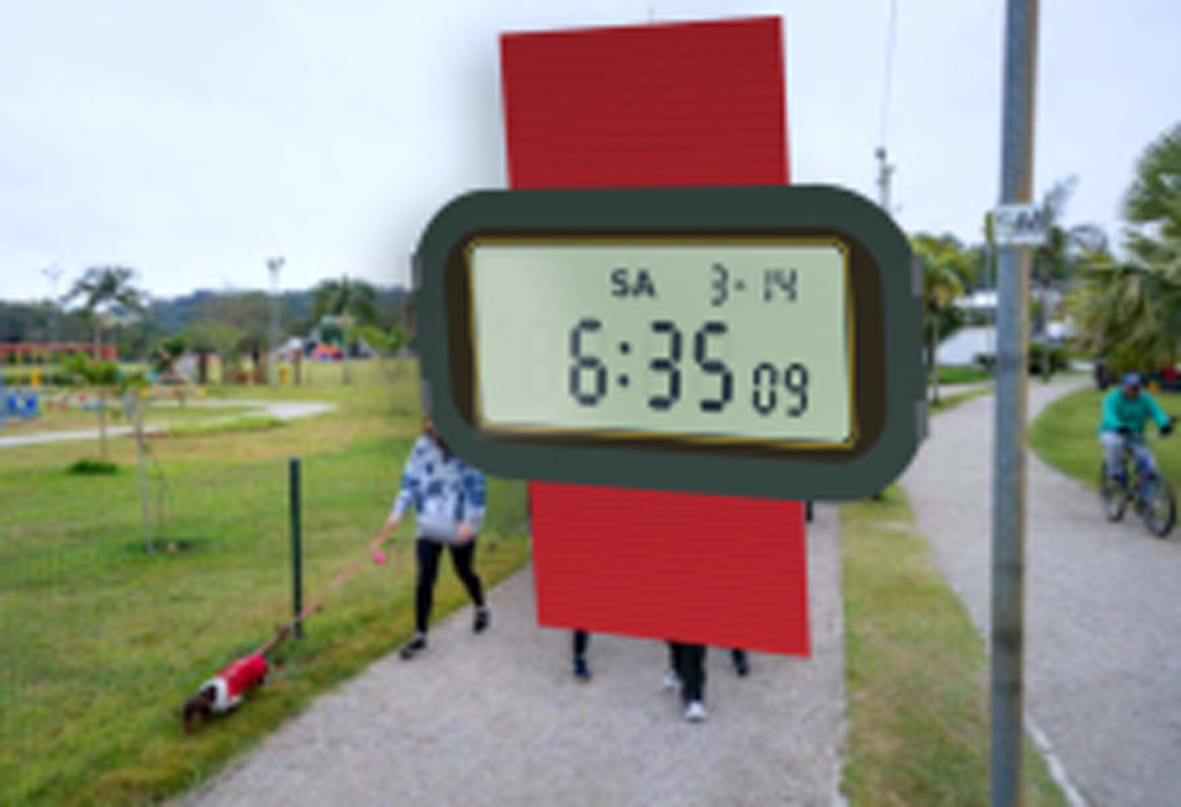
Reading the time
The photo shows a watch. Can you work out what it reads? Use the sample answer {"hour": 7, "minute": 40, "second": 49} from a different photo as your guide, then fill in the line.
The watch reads {"hour": 6, "minute": 35, "second": 9}
